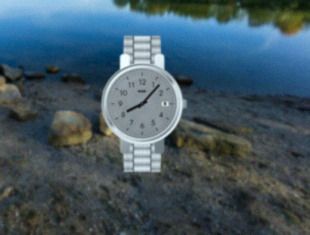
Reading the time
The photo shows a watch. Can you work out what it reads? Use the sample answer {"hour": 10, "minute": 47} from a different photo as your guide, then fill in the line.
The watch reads {"hour": 8, "minute": 7}
